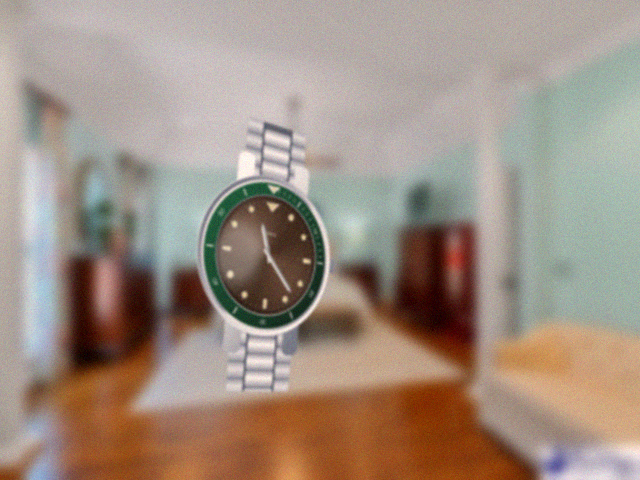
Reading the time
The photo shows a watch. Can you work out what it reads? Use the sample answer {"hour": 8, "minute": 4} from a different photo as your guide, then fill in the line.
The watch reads {"hour": 11, "minute": 23}
